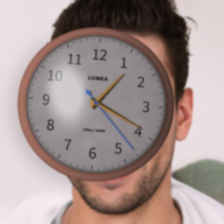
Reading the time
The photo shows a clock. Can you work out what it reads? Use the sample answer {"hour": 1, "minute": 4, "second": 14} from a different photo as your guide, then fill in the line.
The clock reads {"hour": 1, "minute": 19, "second": 23}
